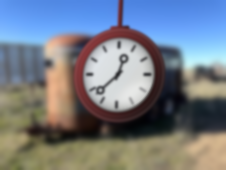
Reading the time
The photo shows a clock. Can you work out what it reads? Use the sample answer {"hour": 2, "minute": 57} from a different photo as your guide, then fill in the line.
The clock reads {"hour": 12, "minute": 38}
